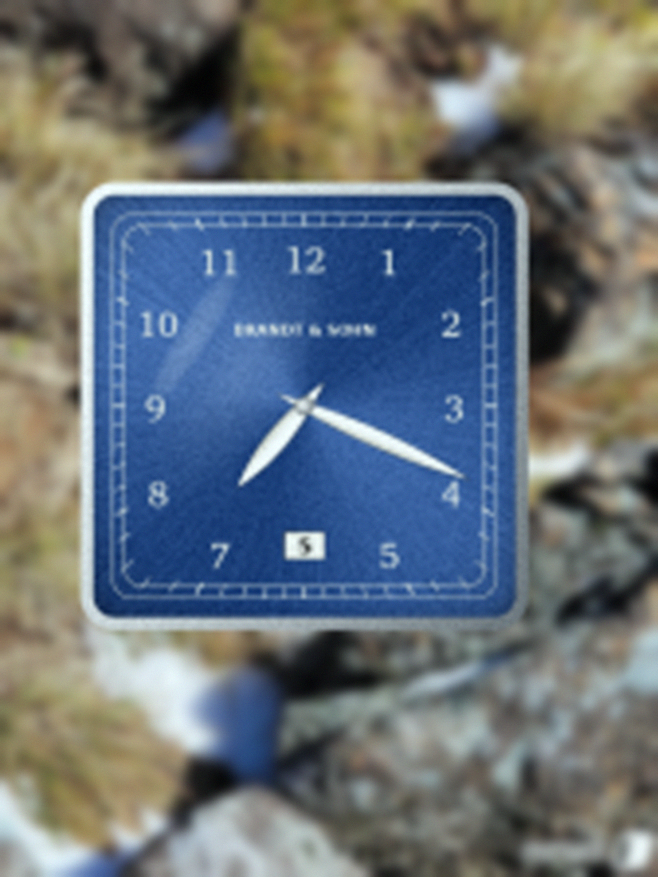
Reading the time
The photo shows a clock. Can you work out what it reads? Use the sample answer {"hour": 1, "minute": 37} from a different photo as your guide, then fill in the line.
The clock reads {"hour": 7, "minute": 19}
